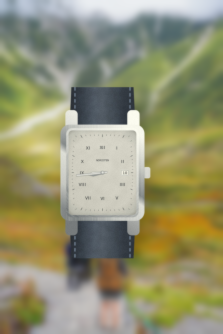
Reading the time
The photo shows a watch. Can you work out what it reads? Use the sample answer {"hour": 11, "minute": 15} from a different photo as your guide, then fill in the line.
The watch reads {"hour": 8, "minute": 44}
